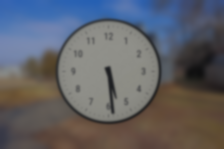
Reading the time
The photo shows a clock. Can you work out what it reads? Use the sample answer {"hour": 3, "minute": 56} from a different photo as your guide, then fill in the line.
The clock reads {"hour": 5, "minute": 29}
